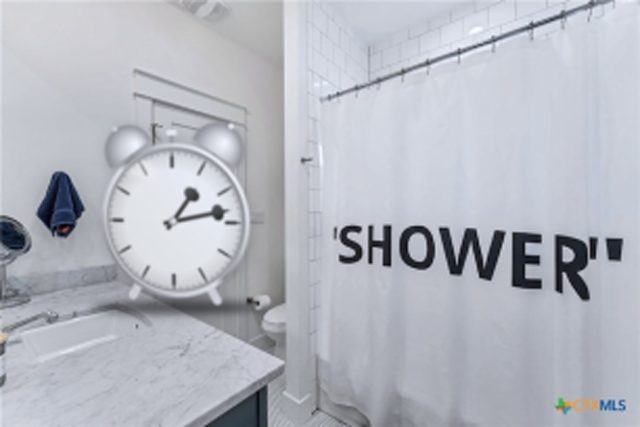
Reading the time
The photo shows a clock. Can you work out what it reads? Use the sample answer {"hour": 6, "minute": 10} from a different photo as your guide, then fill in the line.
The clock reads {"hour": 1, "minute": 13}
